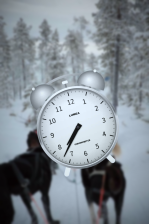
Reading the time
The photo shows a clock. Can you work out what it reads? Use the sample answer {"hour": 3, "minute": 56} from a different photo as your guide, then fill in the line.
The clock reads {"hour": 7, "minute": 37}
